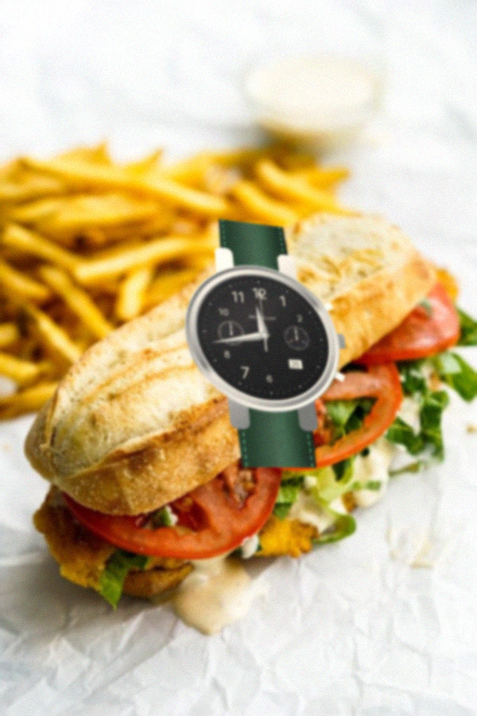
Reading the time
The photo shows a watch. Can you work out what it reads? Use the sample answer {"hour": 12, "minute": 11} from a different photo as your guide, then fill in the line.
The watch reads {"hour": 11, "minute": 43}
